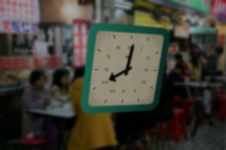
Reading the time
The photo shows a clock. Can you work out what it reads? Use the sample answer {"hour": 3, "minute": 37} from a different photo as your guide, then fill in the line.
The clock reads {"hour": 8, "minute": 1}
